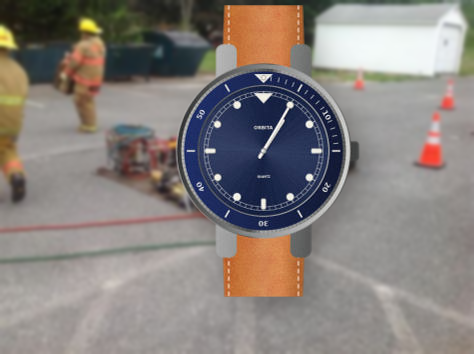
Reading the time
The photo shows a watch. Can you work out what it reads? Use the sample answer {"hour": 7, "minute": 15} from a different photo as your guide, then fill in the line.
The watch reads {"hour": 1, "minute": 5}
